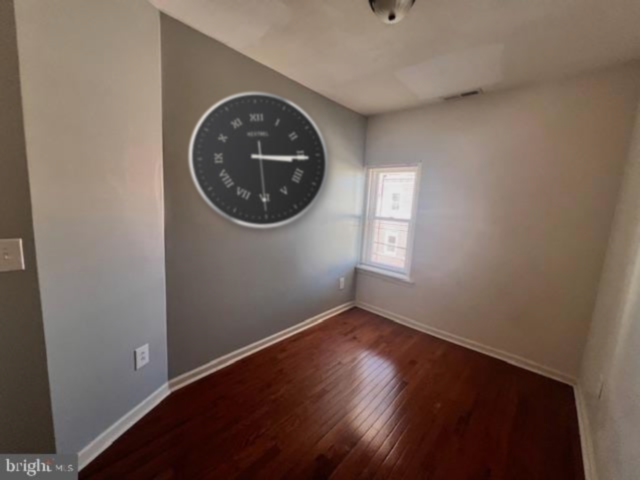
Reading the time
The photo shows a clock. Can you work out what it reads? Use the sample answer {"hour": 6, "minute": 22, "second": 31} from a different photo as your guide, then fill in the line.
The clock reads {"hour": 3, "minute": 15, "second": 30}
